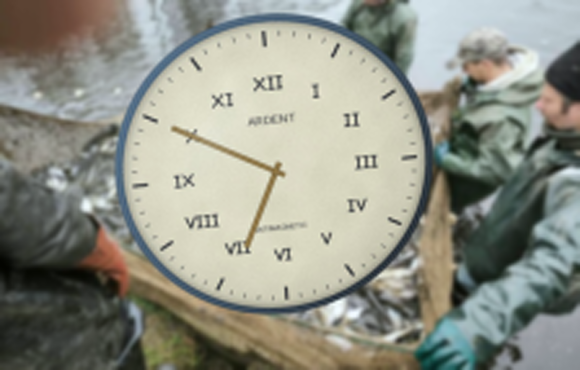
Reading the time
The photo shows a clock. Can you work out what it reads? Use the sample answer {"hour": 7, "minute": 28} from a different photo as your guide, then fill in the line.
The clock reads {"hour": 6, "minute": 50}
